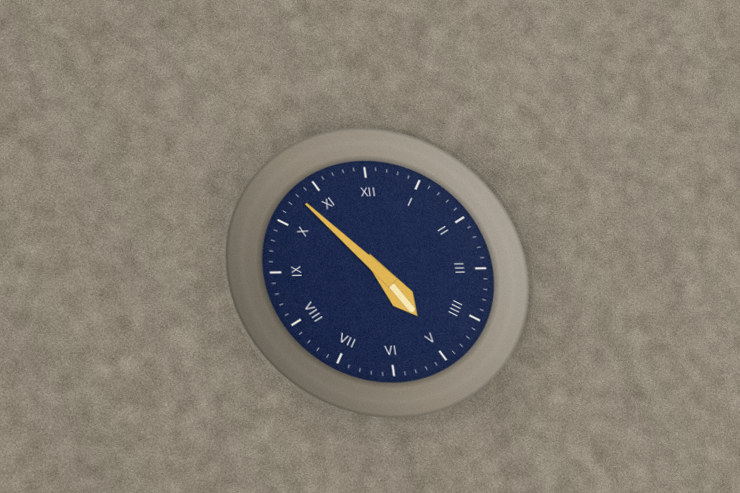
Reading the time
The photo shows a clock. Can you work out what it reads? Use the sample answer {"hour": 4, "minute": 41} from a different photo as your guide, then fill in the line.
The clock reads {"hour": 4, "minute": 53}
